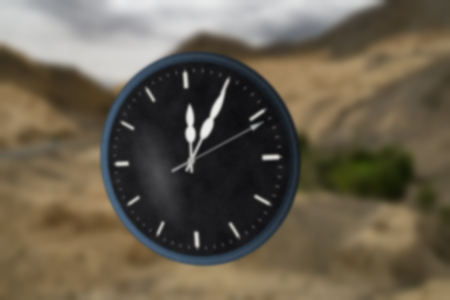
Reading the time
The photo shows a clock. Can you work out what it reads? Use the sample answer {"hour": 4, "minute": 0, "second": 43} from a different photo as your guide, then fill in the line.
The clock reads {"hour": 12, "minute": 5, "second": 11}
